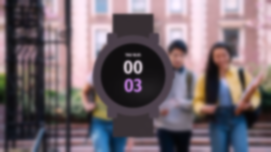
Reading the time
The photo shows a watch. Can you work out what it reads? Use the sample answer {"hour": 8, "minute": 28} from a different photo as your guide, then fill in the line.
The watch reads {"hour": 0, "minute": 3}
